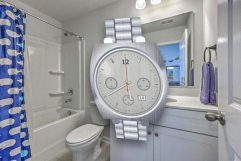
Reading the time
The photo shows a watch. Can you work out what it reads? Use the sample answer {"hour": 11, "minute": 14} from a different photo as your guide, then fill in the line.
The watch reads {"hour": 5, "minute": 40}
